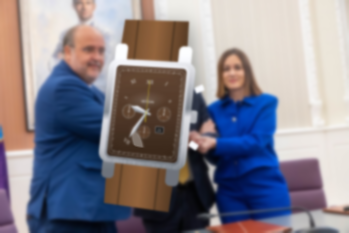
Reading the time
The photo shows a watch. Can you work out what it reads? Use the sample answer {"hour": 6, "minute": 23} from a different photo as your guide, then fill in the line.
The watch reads {"hour": 9, "minute": 35}
